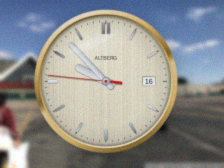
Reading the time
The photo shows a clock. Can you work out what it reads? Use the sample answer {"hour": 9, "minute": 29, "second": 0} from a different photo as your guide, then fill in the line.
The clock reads {"hour": 9, "minute": 52, "second": 46}
